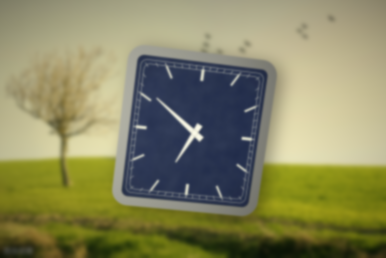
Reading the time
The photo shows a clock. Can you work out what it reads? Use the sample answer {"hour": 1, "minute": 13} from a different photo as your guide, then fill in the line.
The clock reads {"hour": 6, "minute": 51}
